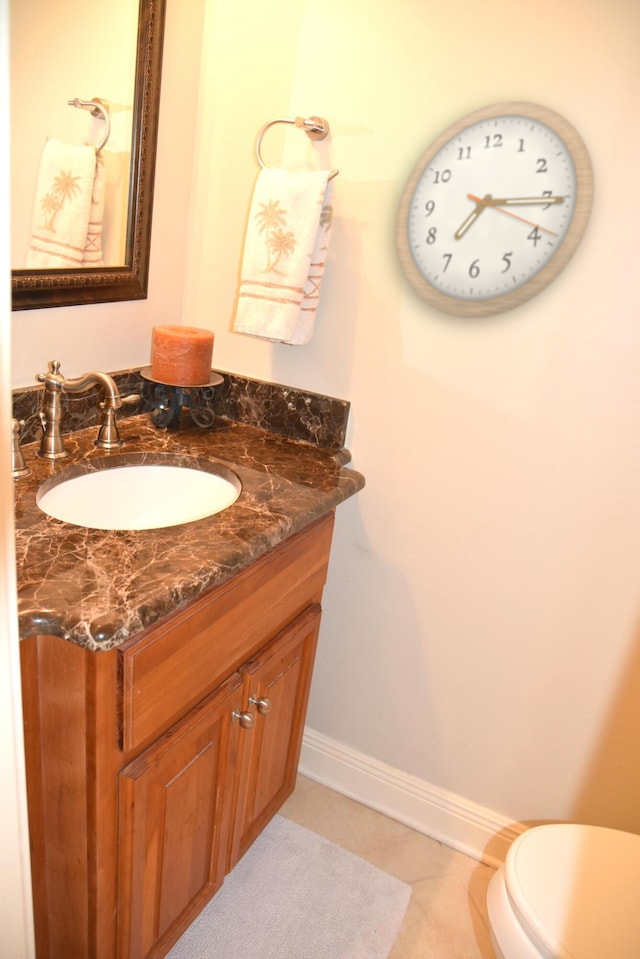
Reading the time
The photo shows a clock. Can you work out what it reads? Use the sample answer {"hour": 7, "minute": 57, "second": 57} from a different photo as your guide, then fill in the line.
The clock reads {"hour": 7, "minute": 15, "second": 19}
